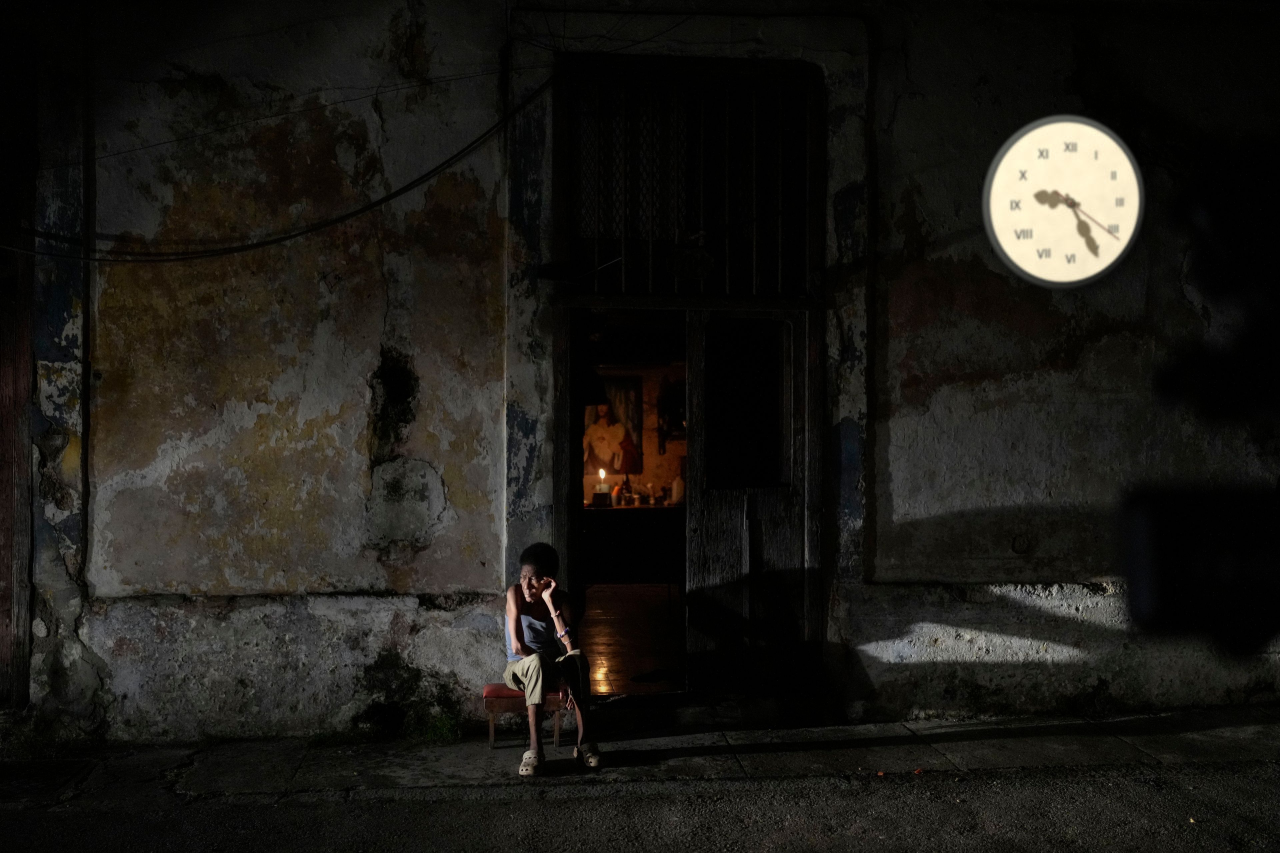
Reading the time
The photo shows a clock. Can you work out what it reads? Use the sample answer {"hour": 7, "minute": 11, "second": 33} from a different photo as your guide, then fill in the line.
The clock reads {"hour": 9, "minute": 25, "second": 21}
